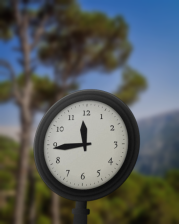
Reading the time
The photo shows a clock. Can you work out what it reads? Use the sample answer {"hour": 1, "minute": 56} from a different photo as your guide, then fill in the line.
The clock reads {"hour": 11, "minute": 44}
